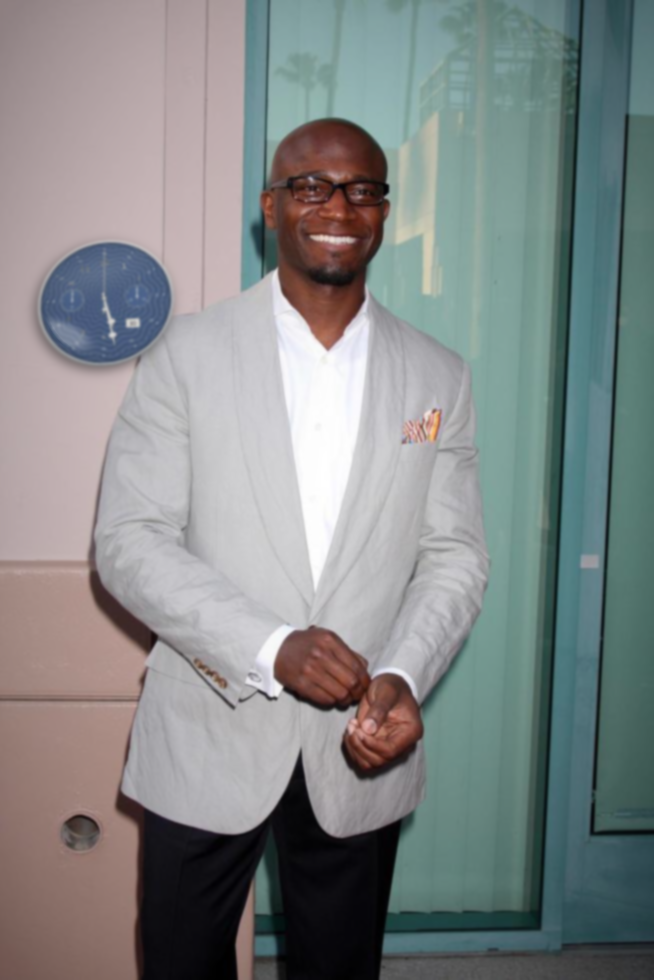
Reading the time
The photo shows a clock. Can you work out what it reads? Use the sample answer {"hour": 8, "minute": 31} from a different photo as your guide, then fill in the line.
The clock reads {"hour": 5, "minute": 28}
